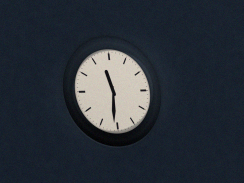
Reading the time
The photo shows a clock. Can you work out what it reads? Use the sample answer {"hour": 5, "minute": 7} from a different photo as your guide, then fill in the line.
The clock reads {"hour": 11, "minute": 31}
